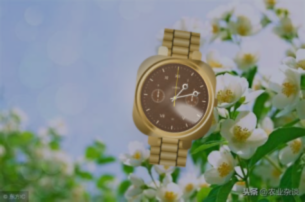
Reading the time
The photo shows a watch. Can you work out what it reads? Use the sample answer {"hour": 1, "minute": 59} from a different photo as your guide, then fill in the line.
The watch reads {"hour": 1, "minute": 12}
